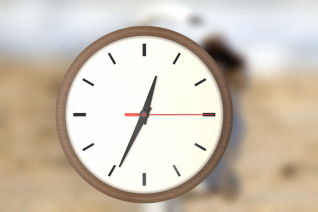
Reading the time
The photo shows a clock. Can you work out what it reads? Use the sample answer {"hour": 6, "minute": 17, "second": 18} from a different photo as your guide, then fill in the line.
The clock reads {"hour": 12, "minute": 34, "second": 15}
